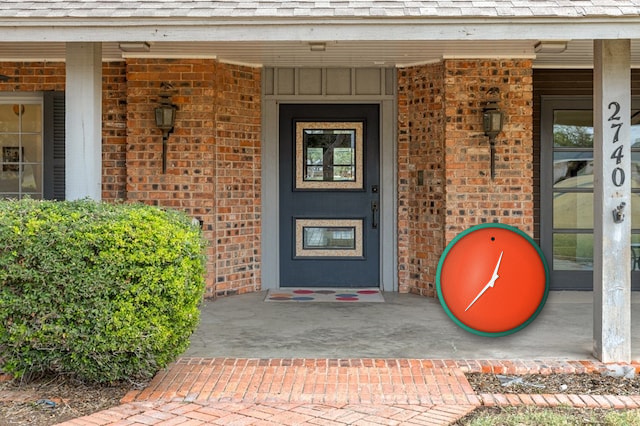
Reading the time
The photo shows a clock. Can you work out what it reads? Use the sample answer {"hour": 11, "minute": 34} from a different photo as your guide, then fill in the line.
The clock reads {"hour": 12, "minute": 37}
